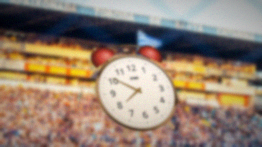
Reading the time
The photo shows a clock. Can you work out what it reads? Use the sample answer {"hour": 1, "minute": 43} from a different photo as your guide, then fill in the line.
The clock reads {"hour": 7, "minute": 51}
